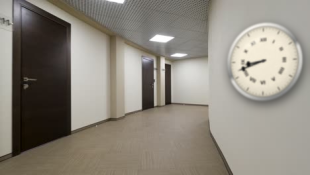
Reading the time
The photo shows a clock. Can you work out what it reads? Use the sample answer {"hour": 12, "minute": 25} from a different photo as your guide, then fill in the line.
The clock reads {"hour": 8, "minute": 42}
